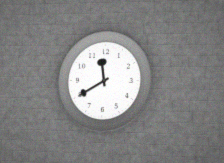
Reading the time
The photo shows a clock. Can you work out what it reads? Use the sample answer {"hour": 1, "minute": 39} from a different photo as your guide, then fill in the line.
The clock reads {"hour": 11, "minute": 40}
